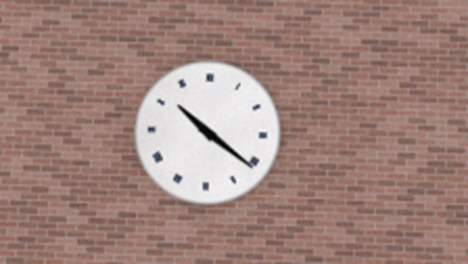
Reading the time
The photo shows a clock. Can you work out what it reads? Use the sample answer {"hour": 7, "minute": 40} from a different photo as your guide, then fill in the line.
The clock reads {"hour": 10, "minute": 21}
